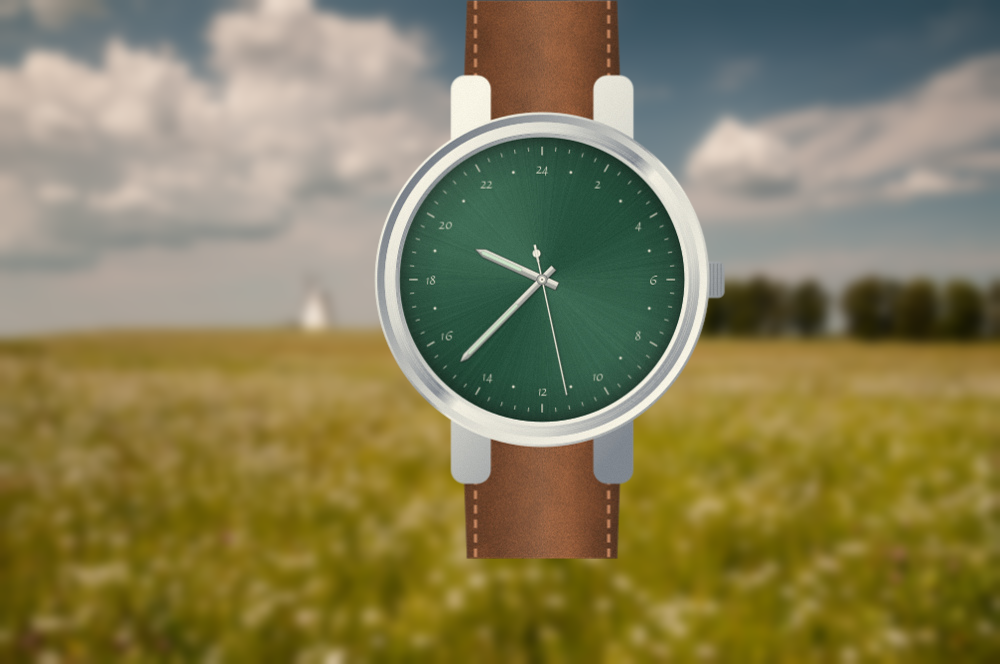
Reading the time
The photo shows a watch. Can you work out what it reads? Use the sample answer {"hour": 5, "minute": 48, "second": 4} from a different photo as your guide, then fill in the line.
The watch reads {"hour": 19, "minute": 37, "second": 28}
